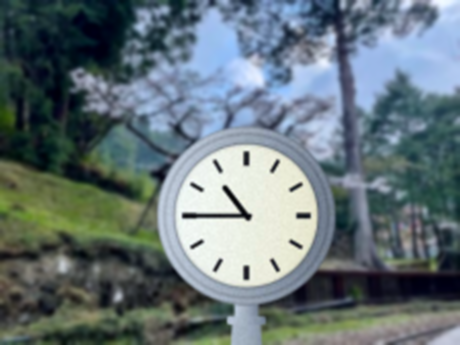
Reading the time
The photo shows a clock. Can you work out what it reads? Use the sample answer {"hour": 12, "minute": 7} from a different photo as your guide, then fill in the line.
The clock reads {"hour": 10, "minute": 45}
